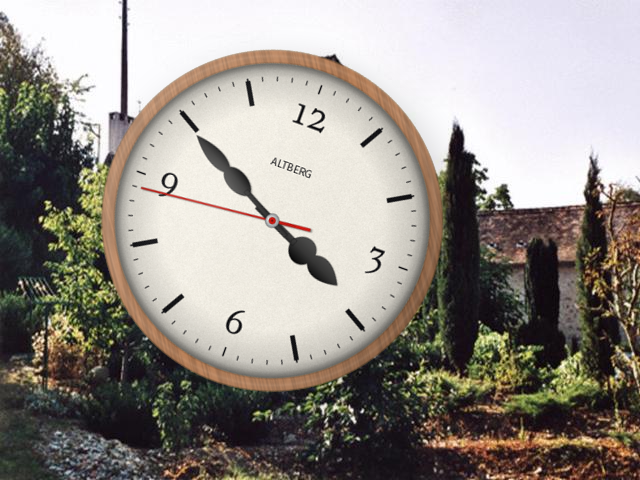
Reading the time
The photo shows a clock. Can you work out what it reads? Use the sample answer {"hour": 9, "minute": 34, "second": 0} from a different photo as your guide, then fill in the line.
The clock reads {"hour": 3, "minute": 49, "second": 44}
